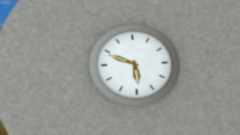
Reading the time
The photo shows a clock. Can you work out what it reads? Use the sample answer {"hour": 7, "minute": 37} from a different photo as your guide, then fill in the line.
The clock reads {"hour": 5, "minute": 49}
